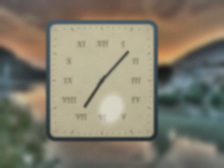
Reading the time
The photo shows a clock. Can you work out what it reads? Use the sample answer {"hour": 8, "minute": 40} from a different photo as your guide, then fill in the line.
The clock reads {"hour": 7, "minute": 7}
